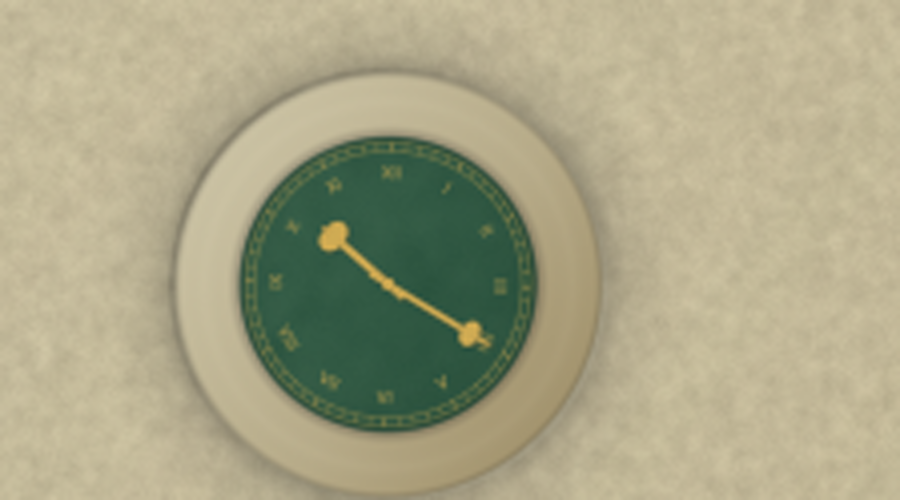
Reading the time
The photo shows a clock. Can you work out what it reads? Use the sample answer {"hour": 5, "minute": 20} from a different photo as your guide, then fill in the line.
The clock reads {"hour": 10, "minute": 20}
